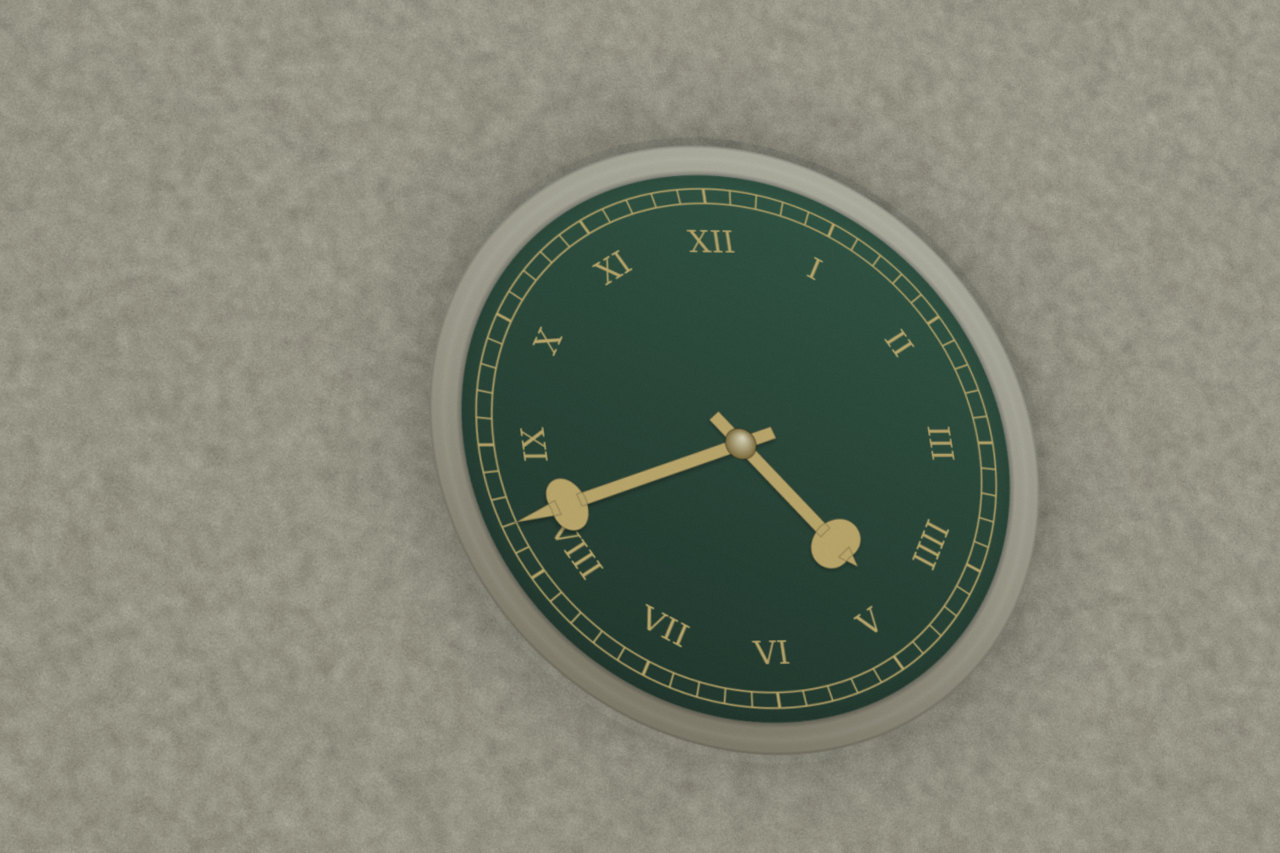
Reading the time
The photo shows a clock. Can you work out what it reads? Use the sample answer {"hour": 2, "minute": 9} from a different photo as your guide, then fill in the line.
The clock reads {"hour": 4, "minute": 42}
